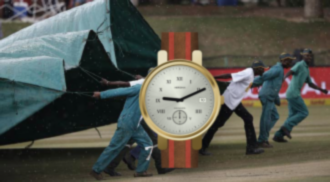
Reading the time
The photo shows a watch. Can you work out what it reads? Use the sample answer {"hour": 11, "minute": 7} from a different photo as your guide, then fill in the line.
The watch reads {"hour": 9, "minute": 11}
